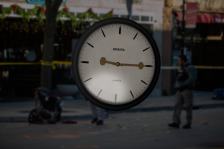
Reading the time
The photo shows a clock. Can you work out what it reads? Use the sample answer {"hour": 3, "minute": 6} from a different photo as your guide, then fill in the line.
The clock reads {"hour": 9, "minute": 15}
